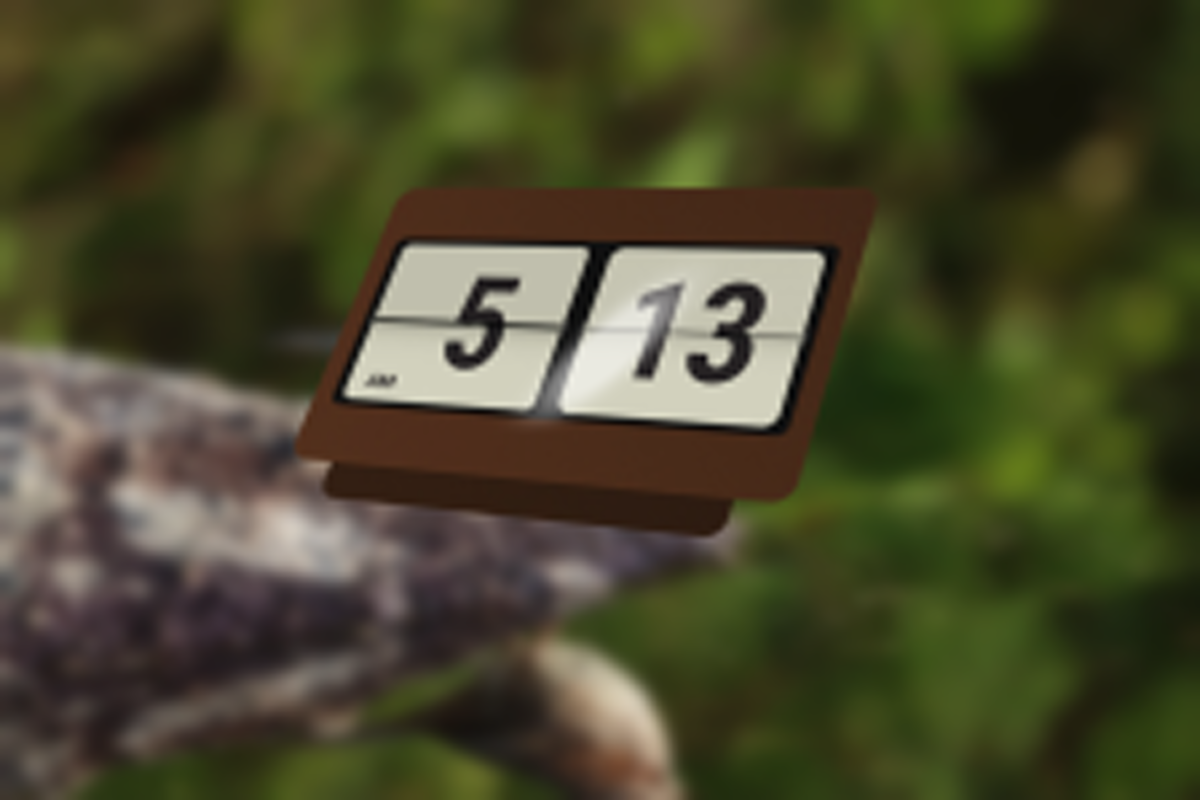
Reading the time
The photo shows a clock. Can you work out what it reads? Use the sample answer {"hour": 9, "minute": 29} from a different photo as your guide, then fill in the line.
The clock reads {"hour": 5, "minute": 13}
